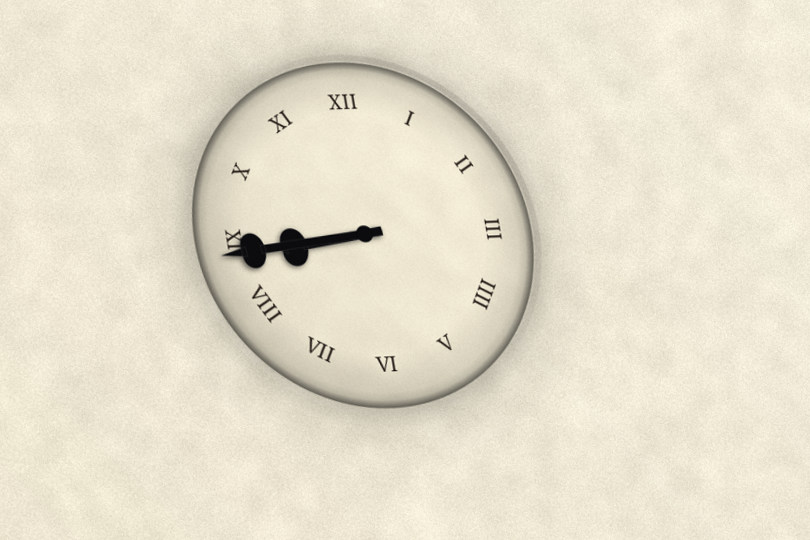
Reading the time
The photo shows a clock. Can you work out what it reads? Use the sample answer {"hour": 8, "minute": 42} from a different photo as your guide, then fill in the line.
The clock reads {"hour": 8, "minute": 44}
